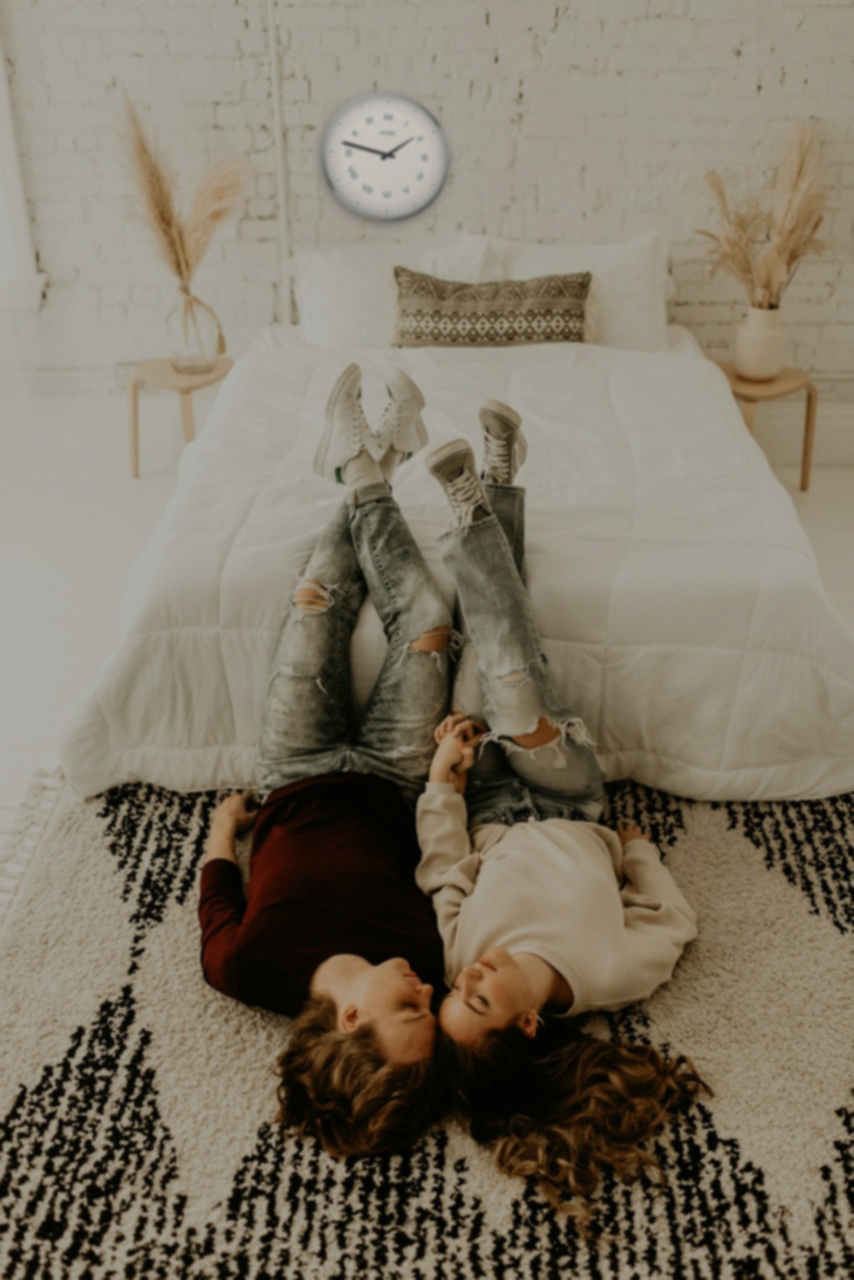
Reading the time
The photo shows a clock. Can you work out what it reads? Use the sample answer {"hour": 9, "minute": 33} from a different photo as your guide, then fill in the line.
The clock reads {"hour": 1, "minute": 47}
